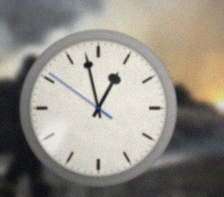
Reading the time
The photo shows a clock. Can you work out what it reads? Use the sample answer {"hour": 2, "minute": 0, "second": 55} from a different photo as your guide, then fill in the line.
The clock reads {"hour": 12, "minute": 57, "second": 51}
